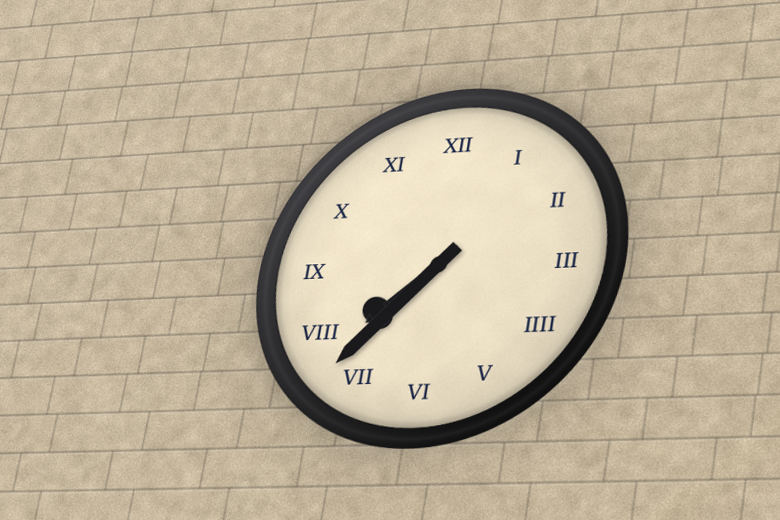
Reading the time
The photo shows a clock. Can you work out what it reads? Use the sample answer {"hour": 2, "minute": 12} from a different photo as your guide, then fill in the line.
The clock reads {"hour": 7, "minute": 37}
